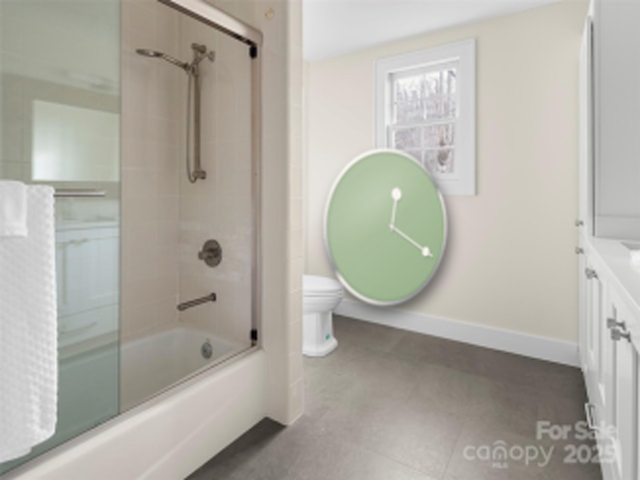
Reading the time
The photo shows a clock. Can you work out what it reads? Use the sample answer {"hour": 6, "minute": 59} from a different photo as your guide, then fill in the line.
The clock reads {"hour": 12, "minute": 20}
